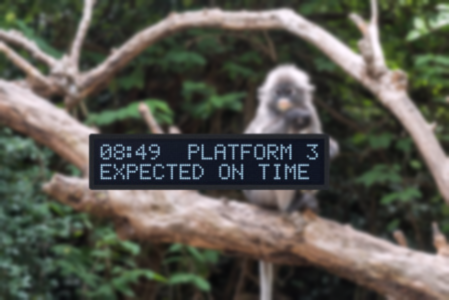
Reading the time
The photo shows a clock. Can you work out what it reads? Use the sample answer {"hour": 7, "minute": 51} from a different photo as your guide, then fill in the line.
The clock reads {"hour": 8, "minute": 49}
